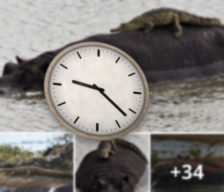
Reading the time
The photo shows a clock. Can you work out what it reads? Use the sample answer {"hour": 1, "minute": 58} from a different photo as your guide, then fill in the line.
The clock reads {"hour": 9, "minute": 22}
